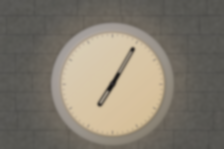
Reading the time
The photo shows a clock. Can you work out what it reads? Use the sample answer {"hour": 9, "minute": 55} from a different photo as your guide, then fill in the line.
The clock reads {"hour": 7, "minute": 5}
